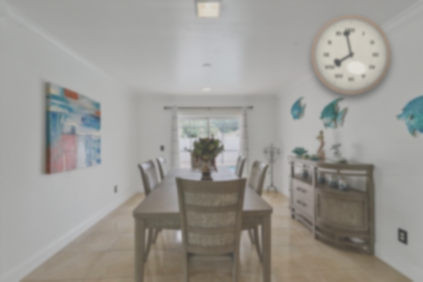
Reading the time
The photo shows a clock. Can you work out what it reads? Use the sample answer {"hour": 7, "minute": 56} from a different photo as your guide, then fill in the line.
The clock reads {"hour": 7, "minute": 58}
